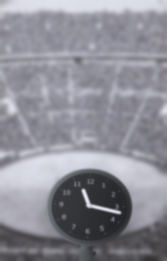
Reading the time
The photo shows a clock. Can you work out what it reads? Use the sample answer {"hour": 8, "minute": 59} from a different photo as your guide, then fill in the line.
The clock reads {"hour": 11, "minute": 17}
